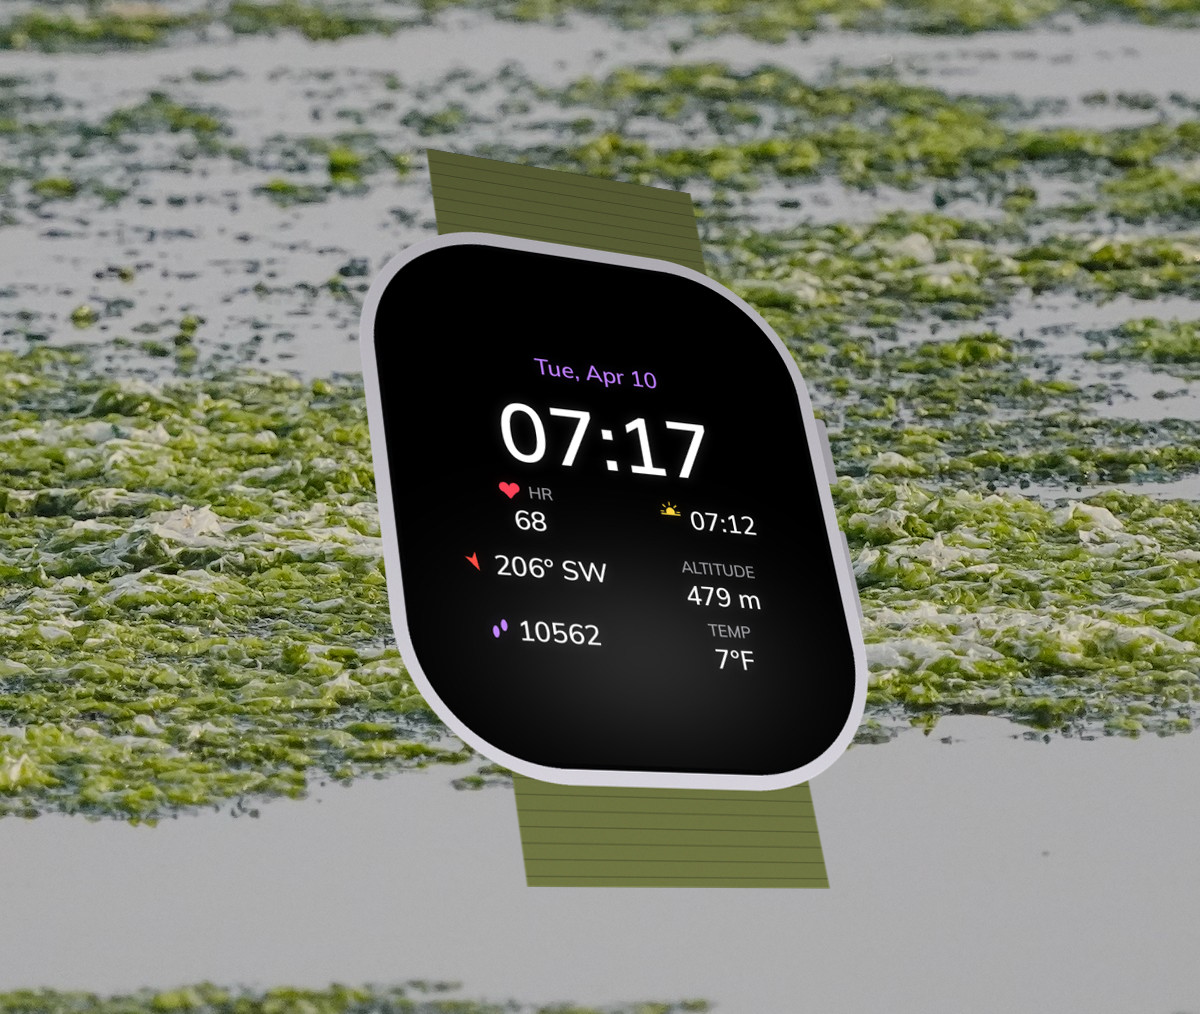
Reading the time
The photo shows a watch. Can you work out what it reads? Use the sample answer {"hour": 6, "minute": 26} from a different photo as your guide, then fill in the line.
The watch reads {"hour": 7, "minute": 17}
